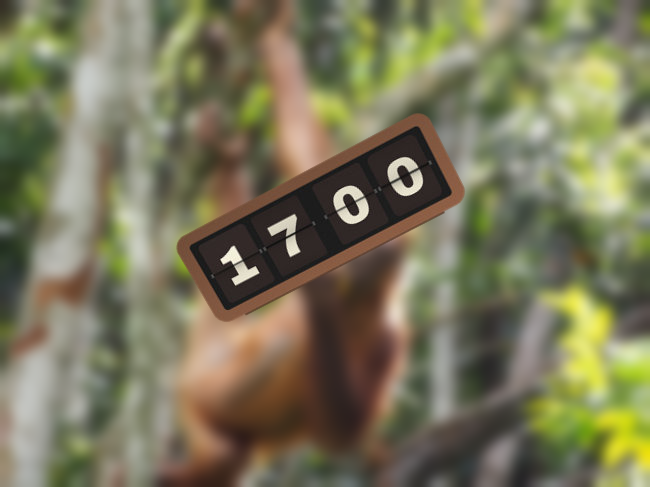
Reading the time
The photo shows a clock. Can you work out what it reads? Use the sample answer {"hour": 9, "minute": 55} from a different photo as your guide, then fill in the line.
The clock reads {"hour": 17, "minute": 0}
